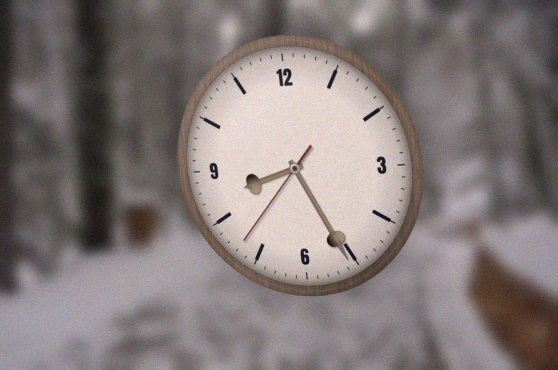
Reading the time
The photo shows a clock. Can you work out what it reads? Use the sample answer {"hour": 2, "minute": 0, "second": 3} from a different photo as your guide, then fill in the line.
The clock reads {"hour": 8, "minute": 25, "second": 37}
